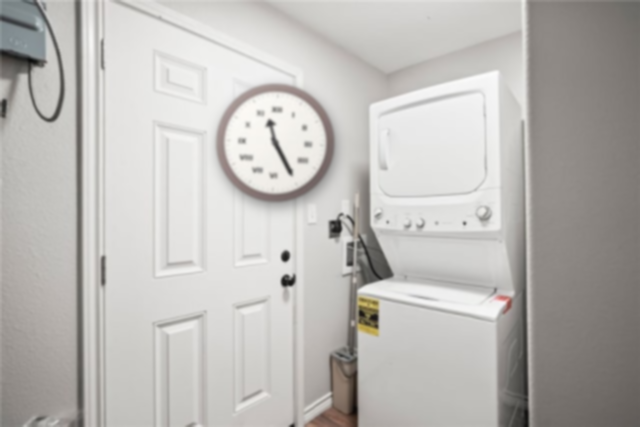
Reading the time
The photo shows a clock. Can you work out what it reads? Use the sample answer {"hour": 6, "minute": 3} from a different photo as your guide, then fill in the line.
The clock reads {"hour": 11, "minute": 25}
